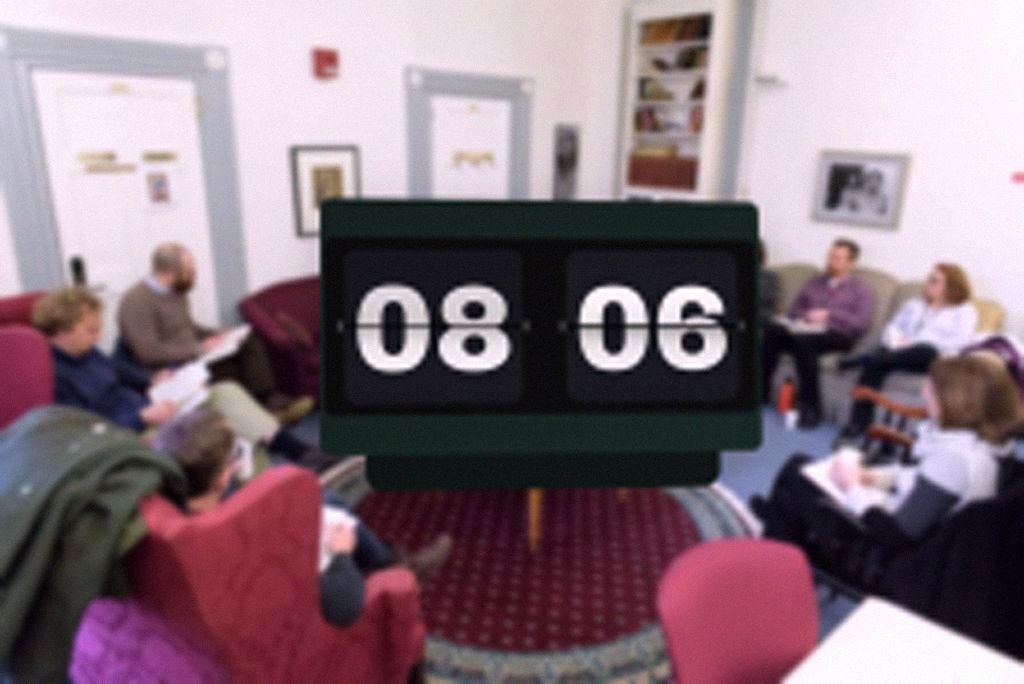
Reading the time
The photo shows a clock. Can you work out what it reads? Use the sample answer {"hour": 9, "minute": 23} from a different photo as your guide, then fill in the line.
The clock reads {"hour": 8, "minute": 6}
